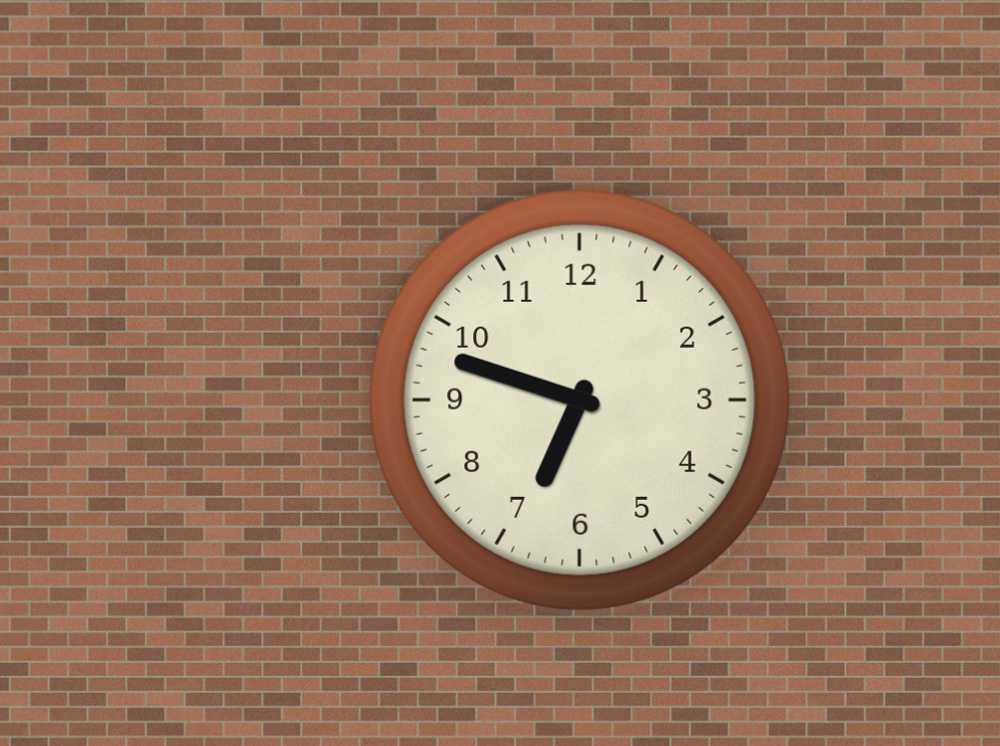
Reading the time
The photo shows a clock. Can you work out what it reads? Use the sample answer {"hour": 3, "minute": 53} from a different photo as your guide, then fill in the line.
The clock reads {"hour": 6, "minute": 48}
